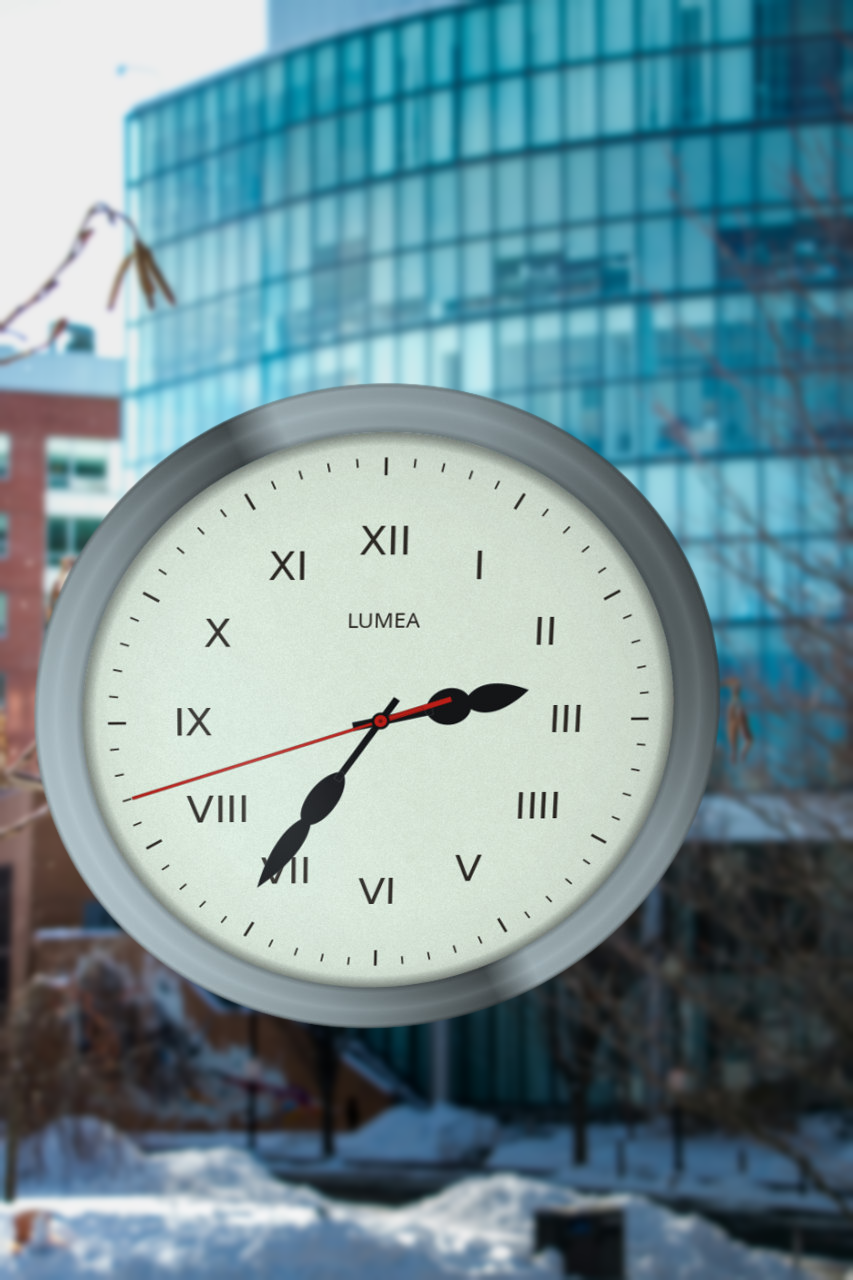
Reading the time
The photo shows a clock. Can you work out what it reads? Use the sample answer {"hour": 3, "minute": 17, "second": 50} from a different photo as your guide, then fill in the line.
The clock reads {"hour": 2, "minute": 35, "second": 42}
